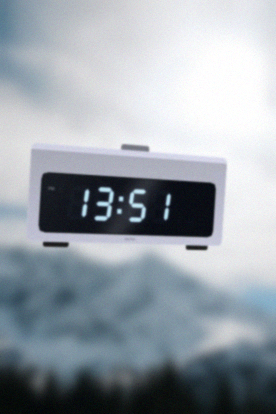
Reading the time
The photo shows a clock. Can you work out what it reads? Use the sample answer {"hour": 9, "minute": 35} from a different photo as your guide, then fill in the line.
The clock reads {"hour": 13, "minute": 51}
